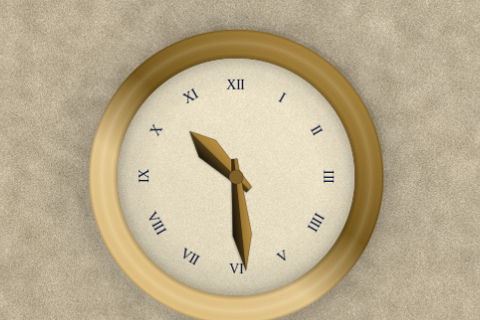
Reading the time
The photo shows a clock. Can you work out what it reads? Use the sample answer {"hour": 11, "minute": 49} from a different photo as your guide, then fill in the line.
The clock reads {"hour": 10, "minute": 29}
